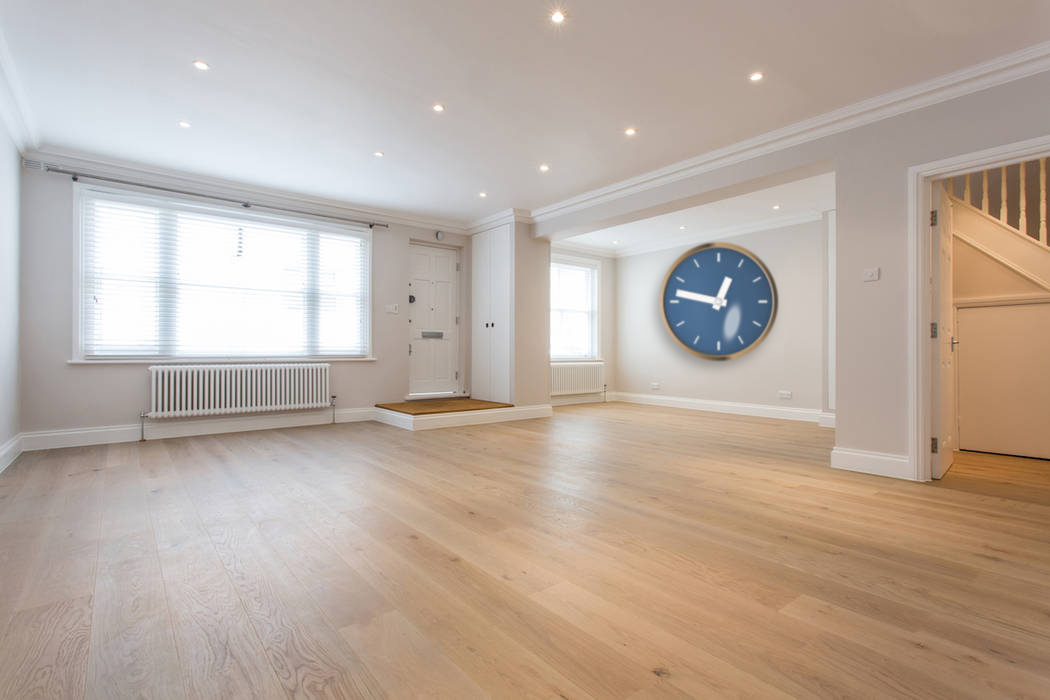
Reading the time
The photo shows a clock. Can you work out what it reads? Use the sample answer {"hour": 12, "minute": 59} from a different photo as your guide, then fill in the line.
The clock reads {"hour": 12, "minute": 47}
